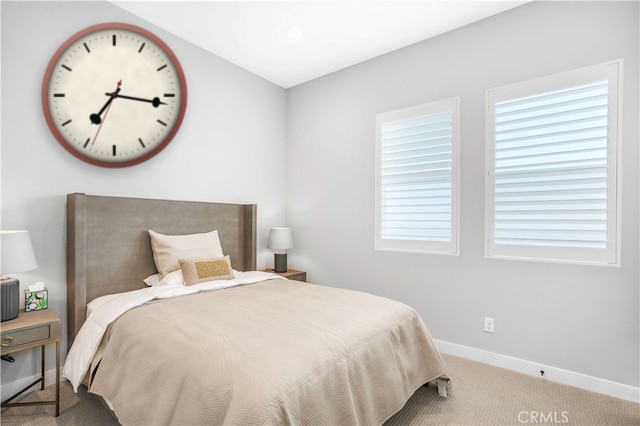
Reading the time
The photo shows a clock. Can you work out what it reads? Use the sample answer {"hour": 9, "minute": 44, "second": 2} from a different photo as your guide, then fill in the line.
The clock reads {"hour": 7, "minute": 16, "second": 34}
